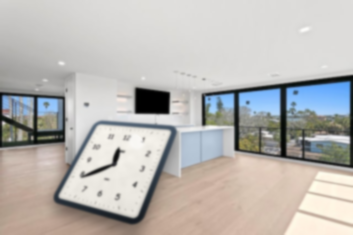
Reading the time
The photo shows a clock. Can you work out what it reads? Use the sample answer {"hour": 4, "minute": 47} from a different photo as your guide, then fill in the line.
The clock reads {"hour": 11, "minute": 39}
